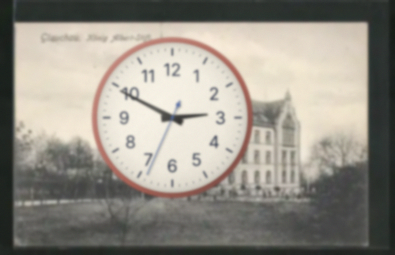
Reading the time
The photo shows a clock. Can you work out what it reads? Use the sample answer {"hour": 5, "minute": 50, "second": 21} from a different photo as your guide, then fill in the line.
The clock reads {"hour": 2, "minute": 49, "second": 34}
